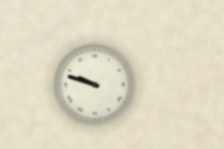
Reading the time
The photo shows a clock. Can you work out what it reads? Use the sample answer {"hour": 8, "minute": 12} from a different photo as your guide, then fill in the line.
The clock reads {"hour": 9, "minute": 48}
